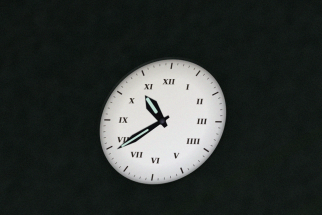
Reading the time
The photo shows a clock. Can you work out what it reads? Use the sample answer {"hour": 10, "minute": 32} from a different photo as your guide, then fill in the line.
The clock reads {"hour": 10, "minute": 39}
